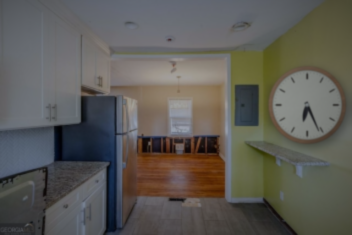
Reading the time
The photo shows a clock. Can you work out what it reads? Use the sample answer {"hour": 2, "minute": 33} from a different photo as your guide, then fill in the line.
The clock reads {"hour": 6, "minute": 26}
